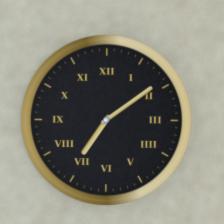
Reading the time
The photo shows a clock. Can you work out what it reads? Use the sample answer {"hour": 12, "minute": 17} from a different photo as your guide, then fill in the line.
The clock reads {"hour": 7, "minute": 9}
